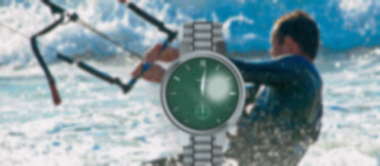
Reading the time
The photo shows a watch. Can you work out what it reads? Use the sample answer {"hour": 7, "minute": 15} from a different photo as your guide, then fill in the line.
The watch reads {"hour": 12, "minute": 1}
